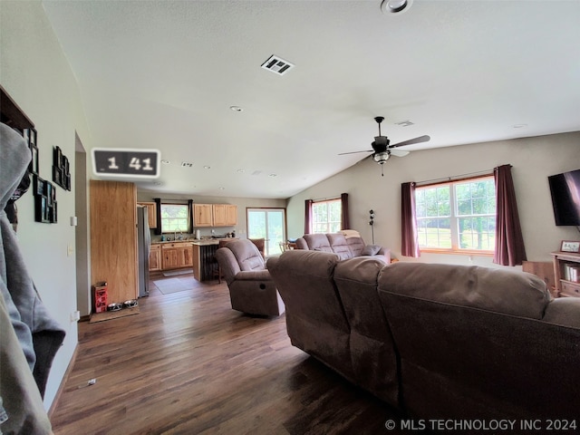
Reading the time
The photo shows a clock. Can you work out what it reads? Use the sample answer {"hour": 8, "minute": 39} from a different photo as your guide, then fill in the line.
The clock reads {"hour": 1, "minute": 41}
